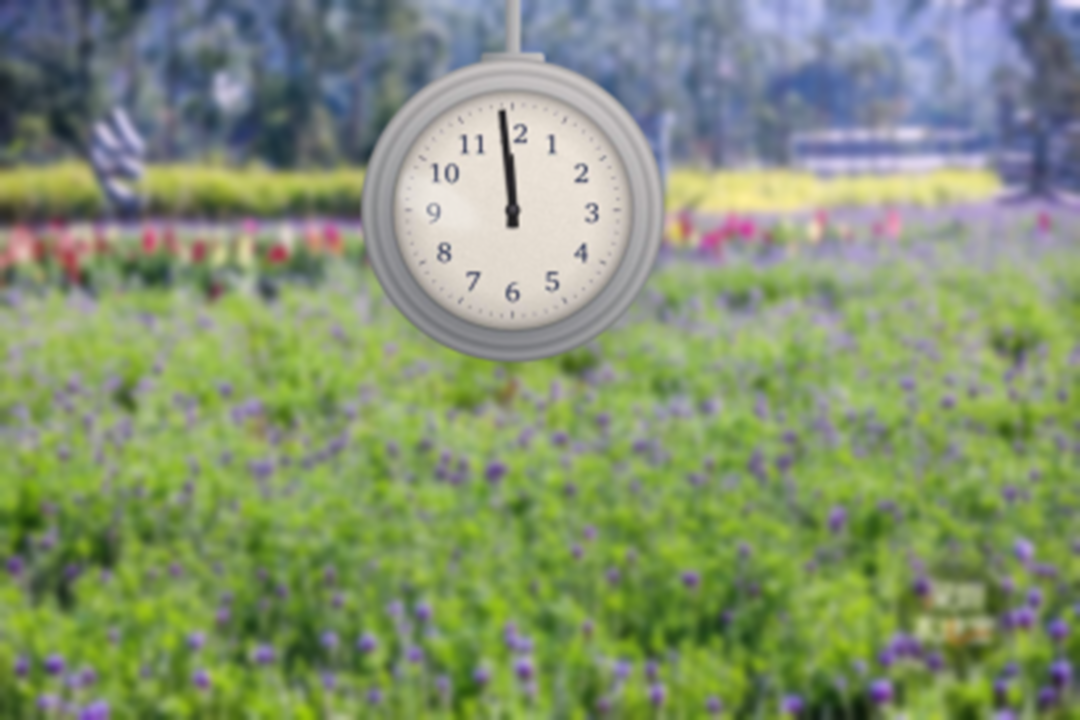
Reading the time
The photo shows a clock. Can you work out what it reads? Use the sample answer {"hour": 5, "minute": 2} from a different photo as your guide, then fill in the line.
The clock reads {"hour": 11, "minute": 59}
